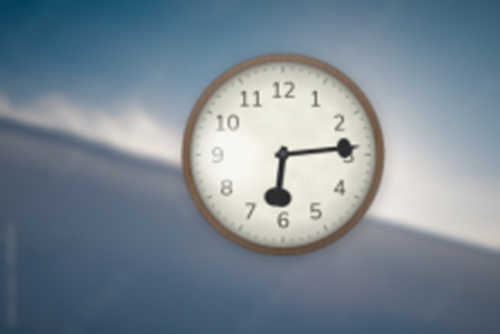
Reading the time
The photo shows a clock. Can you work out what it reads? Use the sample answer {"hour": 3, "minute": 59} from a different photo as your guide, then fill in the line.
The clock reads {"hour": 6, "minute": 14}
